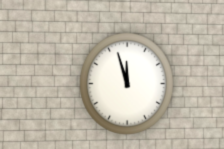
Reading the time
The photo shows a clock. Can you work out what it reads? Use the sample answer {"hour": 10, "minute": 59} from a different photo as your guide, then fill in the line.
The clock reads {"hour": 11, "minute": 57}
